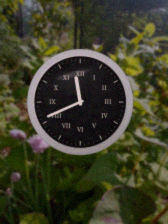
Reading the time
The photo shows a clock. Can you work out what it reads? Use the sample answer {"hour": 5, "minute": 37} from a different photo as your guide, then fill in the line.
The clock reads {"hour": 11, "minute": 41}
